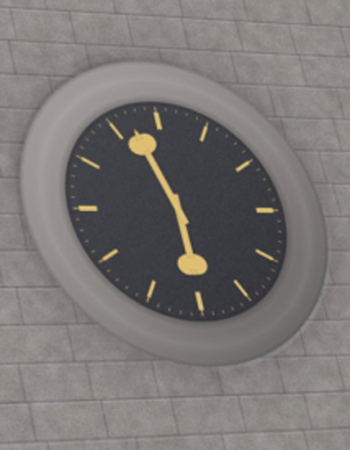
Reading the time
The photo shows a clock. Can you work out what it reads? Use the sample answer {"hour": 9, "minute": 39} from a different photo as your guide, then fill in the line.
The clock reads {"hour": 5, "minute": 57}
